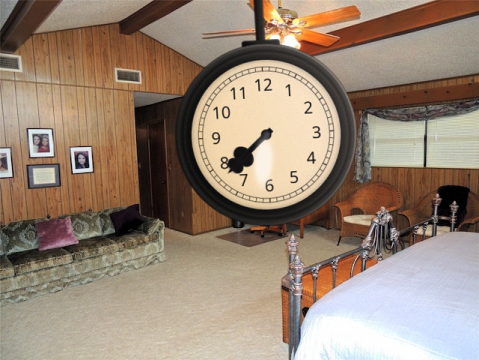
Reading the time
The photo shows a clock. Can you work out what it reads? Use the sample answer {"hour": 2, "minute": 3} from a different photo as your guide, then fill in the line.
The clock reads {"hour": 7, "minute": 38}
